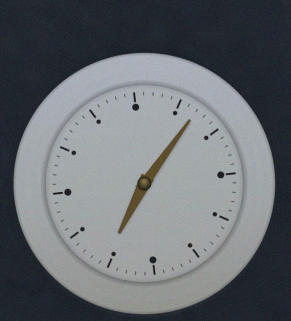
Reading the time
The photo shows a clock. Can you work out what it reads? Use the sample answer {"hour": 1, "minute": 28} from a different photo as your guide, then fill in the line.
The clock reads {"hour": 7, "minute": 7}
